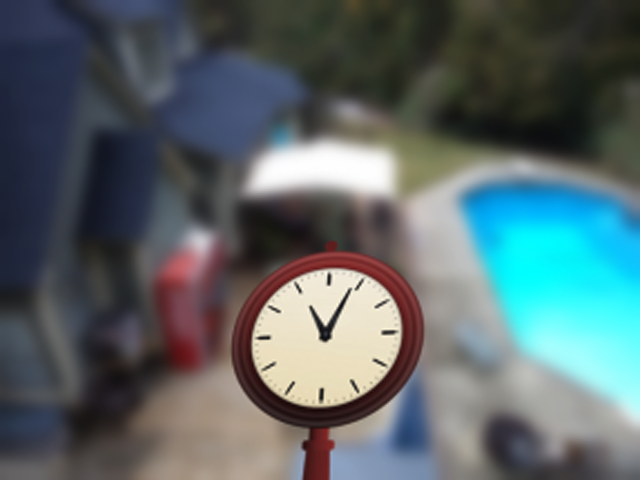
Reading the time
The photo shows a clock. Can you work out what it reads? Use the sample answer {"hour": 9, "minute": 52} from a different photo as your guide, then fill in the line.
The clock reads {"hour": 11, "minute": 4}
